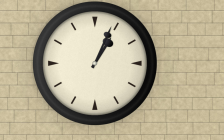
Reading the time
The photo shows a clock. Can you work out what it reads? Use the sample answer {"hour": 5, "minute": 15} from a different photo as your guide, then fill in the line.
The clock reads {"hour": 1, "minute": 4}
